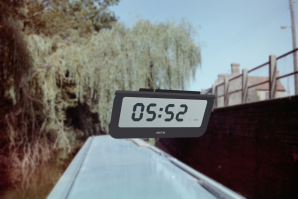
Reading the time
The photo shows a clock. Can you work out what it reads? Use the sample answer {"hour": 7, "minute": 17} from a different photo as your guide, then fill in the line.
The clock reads {"hour": 5, "minute": 52}
